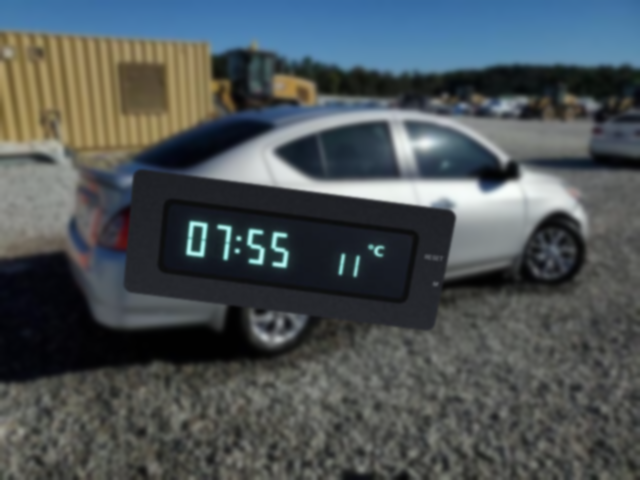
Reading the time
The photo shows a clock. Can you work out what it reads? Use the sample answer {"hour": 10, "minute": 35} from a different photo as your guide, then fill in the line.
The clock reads {"hour": 7, "minute": 55}
